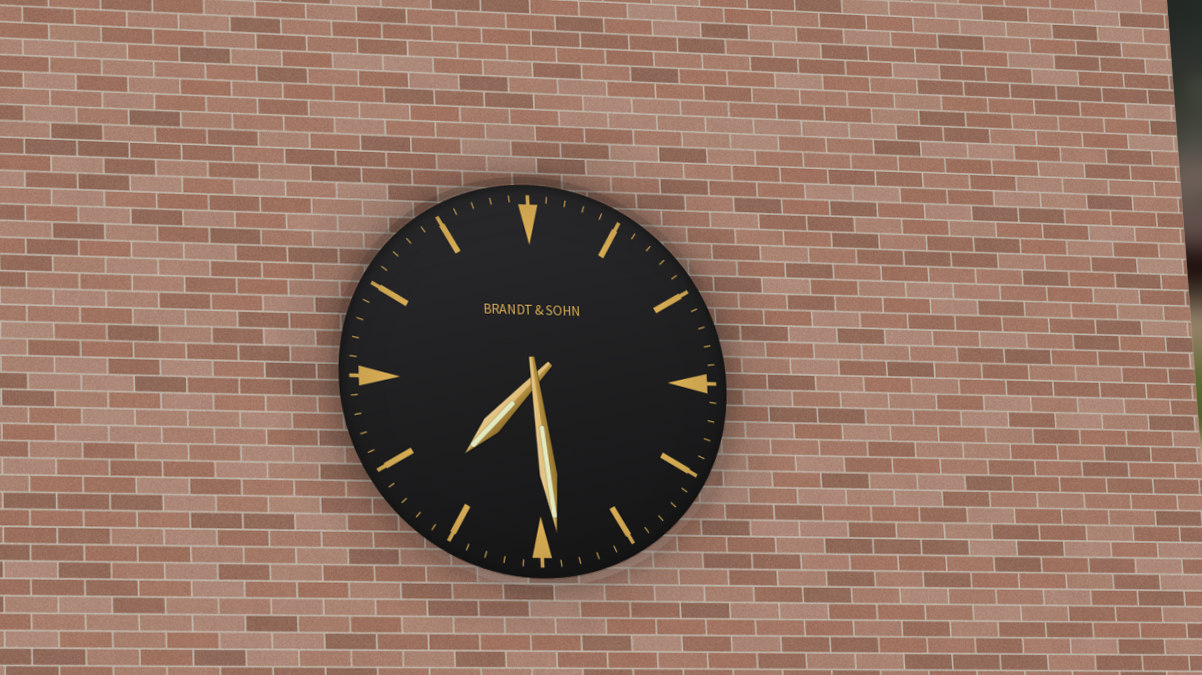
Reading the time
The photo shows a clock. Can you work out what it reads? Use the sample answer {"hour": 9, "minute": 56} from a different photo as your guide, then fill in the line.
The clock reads {"hour": 7, "minute": 29}
